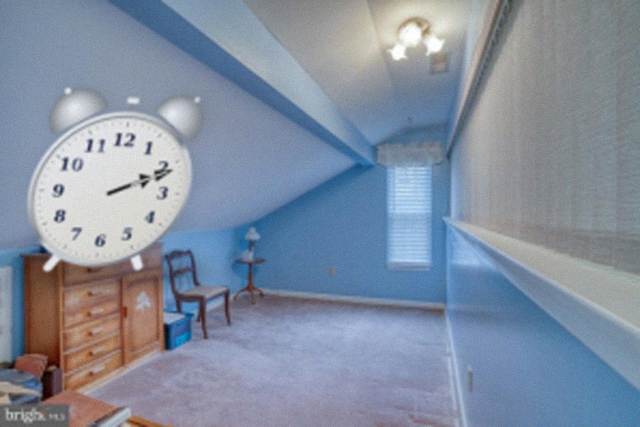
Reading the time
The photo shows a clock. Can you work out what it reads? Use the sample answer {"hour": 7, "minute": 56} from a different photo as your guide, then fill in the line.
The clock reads {"hour": 2, "minute": 11}
